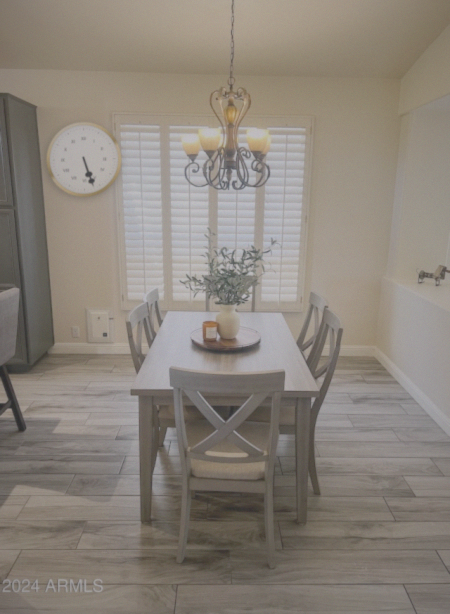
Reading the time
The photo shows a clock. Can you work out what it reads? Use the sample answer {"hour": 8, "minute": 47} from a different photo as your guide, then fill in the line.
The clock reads {"hour": 5, "minute": 27}
